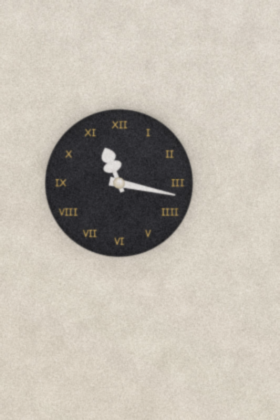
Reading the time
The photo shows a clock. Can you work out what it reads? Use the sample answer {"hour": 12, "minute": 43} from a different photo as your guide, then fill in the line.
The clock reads {"hour": 11, "minute": 17}
